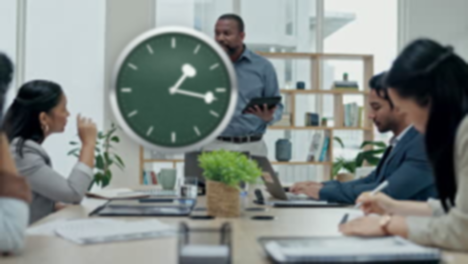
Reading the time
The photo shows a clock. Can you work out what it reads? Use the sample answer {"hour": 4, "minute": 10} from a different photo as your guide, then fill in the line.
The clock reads {"hour": 1, "minute": 17}
